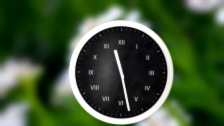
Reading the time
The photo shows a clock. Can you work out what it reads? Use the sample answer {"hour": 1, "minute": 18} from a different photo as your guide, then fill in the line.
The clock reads {"hour": 11, "minute": 28}
